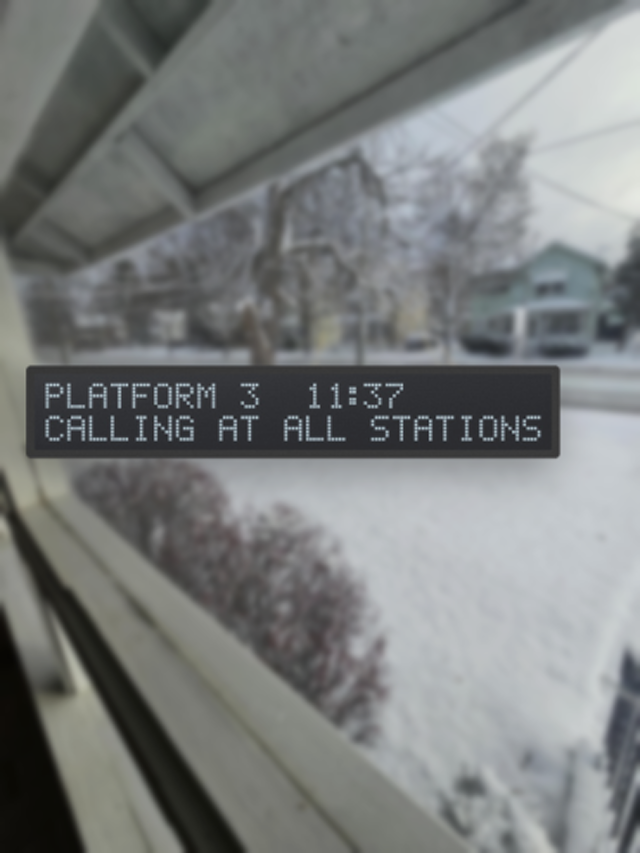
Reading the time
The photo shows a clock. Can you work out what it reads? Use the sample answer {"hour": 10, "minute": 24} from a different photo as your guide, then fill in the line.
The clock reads {"hour": 11, "minute": 37}
